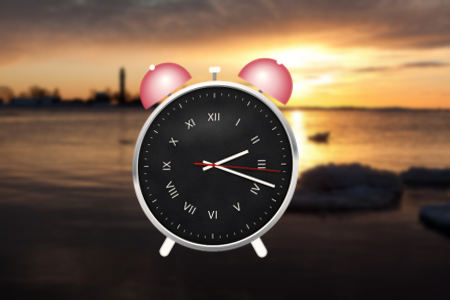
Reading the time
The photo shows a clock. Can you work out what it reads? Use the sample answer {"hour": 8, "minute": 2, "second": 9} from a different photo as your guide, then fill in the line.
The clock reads {"hour": 2, "minute": 18, "second": 16}
